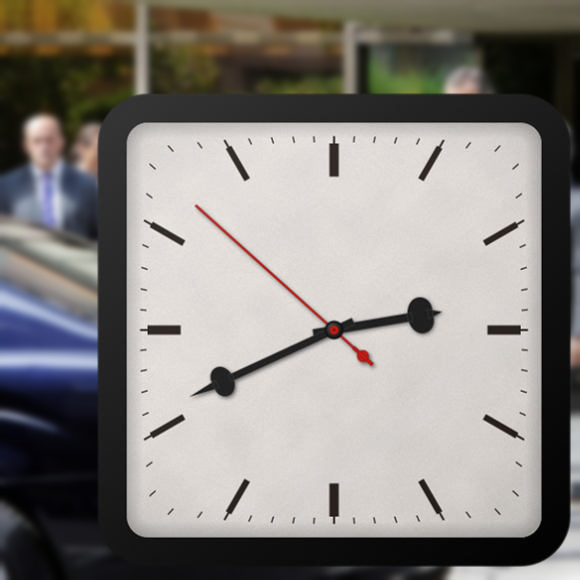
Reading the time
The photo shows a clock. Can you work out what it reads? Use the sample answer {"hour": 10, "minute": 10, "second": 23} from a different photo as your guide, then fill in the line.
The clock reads {"hour": 2, "minute": 40, "second": 52}
